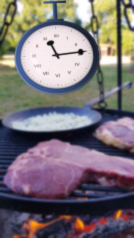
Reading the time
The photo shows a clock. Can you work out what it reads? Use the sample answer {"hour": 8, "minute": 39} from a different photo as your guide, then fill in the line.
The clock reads {"hour": 11, "minute": 14}
